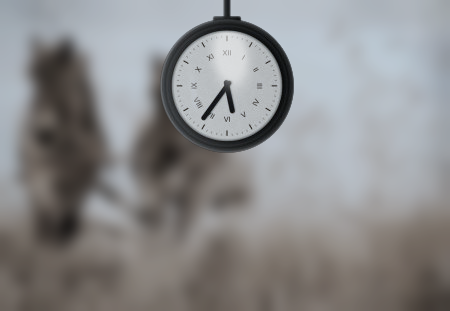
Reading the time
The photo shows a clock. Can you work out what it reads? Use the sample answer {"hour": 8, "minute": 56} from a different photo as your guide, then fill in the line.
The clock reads {"hour": 5, "minute": 36}
